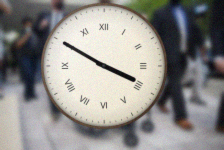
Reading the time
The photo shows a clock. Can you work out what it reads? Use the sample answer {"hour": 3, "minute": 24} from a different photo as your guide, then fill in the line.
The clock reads {"hour": 3, "minute": 50}
